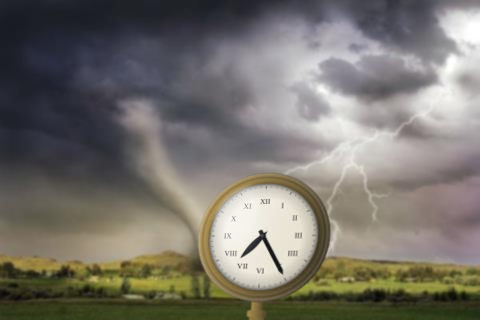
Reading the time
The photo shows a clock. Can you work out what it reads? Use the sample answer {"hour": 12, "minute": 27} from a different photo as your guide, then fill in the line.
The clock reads {"hour": 7, "minute": 25}
